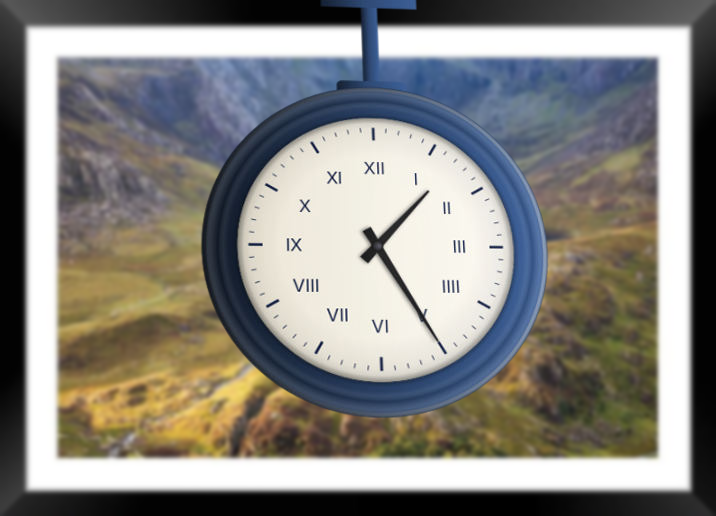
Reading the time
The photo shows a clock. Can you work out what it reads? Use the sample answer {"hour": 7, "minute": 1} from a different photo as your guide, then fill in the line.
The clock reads {"hour": 1, "minute": 25}
